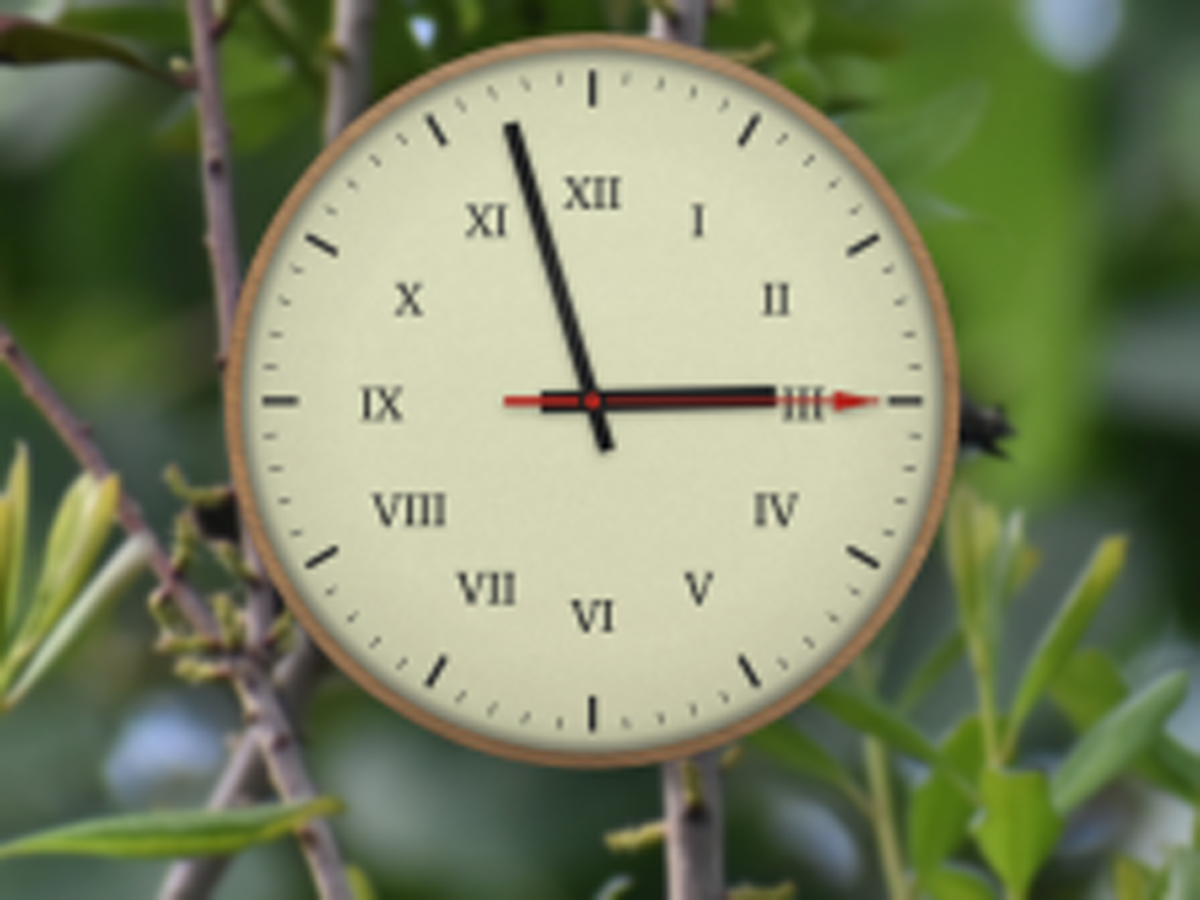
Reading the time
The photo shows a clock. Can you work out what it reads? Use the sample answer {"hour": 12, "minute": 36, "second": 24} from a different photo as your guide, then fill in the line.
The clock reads {"hour": 2, "minute": 57, "second": 15}
